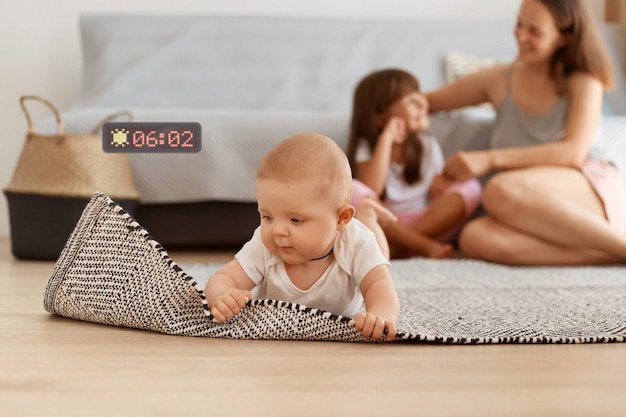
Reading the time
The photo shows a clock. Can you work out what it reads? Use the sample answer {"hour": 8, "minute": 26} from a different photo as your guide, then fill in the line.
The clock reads {"hour": 6, "minute": 2}
